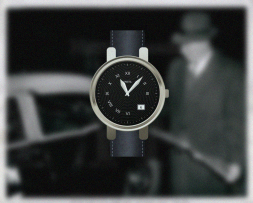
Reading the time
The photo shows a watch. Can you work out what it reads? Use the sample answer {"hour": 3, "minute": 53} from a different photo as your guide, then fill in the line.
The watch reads {"hour": 11, "minute": 7}
